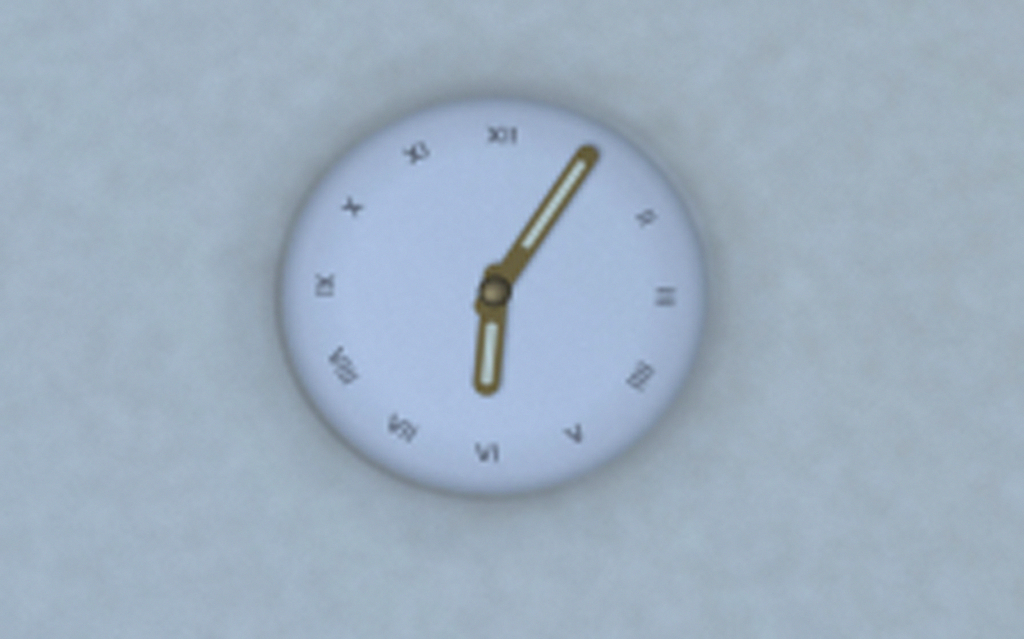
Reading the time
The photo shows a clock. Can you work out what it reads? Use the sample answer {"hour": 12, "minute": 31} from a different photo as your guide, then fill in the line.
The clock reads {"hour": 6, "minute": 5}
